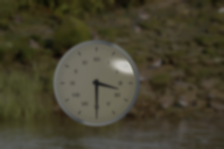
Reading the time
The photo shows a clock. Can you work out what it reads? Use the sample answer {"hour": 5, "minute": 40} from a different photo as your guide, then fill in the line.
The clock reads {"hour": 3, "minute": 30}
